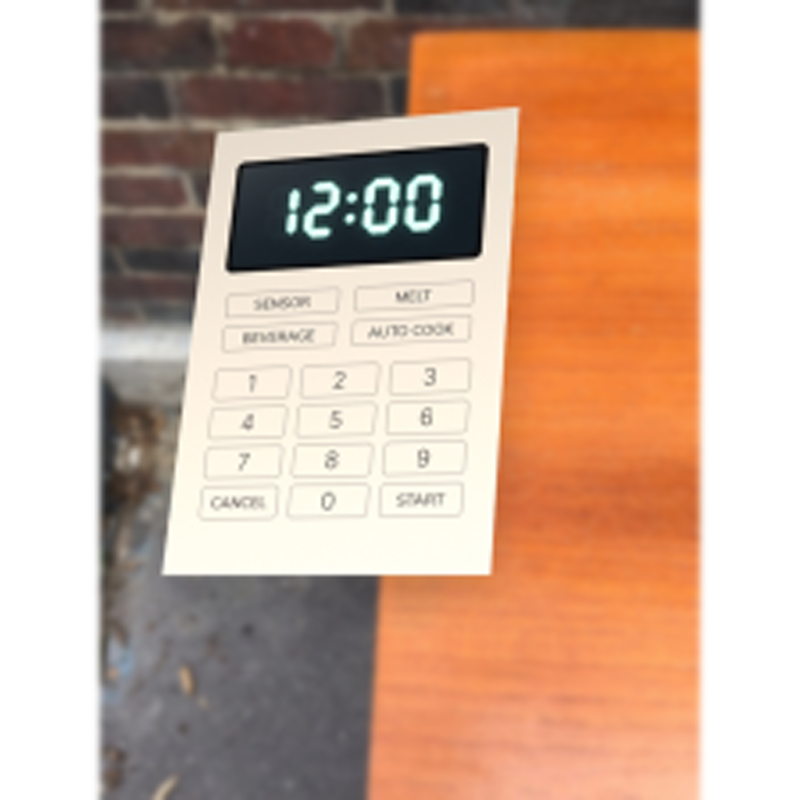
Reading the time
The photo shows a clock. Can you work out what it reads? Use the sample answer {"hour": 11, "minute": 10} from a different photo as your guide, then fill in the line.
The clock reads {"hour": 12, "minute": 0}
